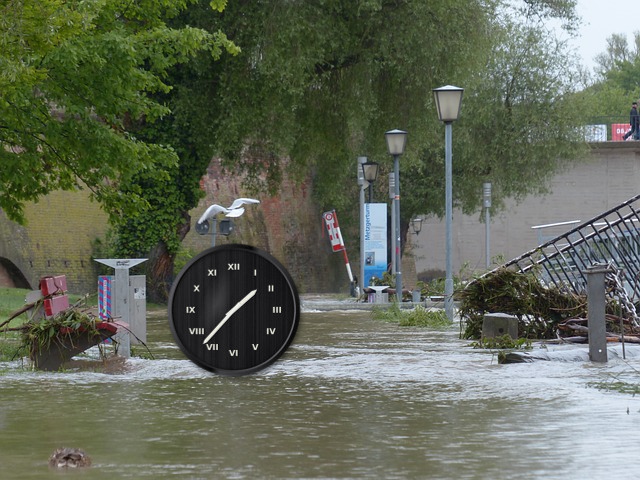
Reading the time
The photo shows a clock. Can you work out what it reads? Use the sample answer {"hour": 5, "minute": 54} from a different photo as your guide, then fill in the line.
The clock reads {"hour": 1, "minute": 37}
